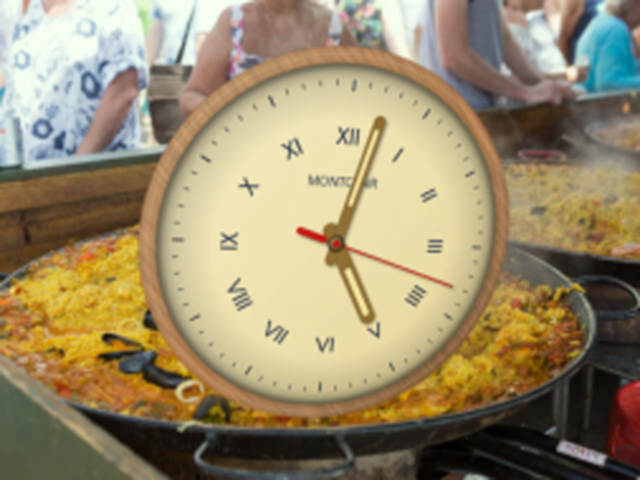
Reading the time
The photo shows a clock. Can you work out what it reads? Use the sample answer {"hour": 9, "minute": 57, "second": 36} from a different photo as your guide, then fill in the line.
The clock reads {"hour": 5, "minute": 2, "second": 18}
